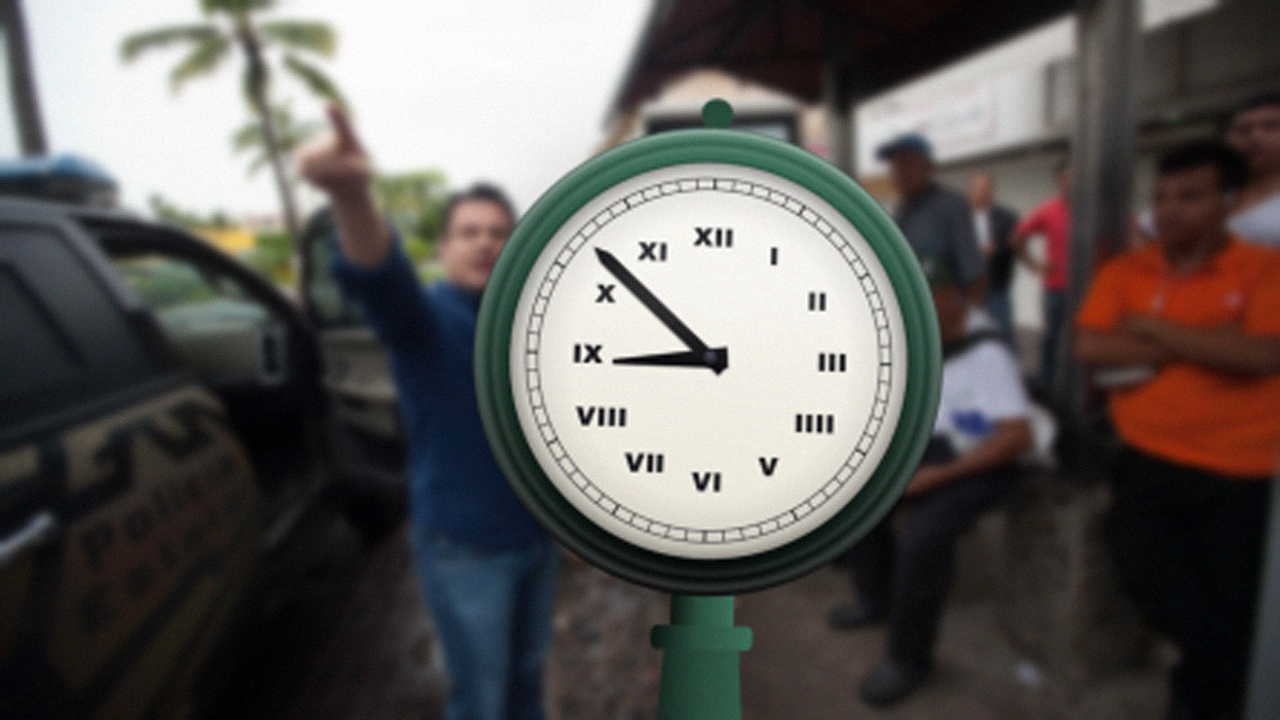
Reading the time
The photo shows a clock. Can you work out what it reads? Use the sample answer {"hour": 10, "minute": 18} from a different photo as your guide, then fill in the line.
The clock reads {"hour": 8, "minute": 52}
